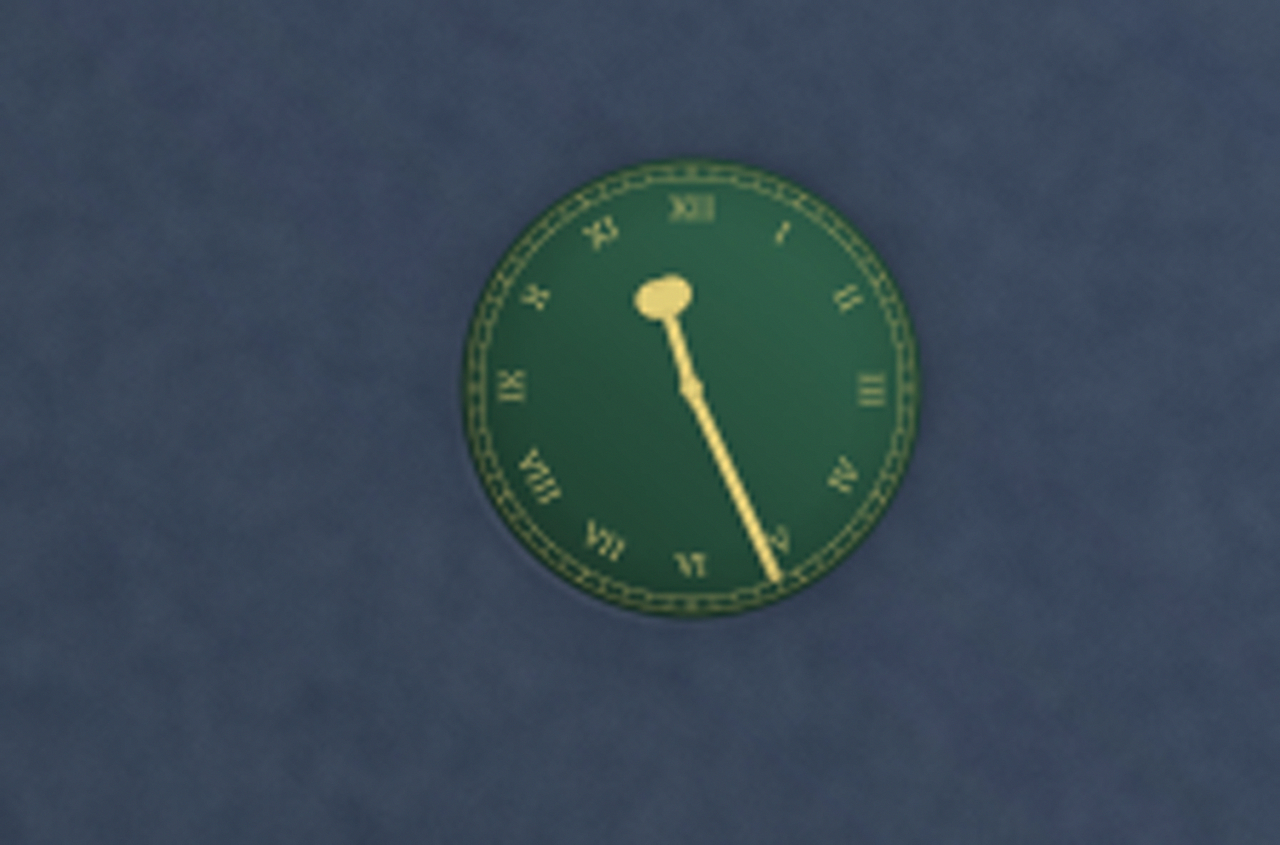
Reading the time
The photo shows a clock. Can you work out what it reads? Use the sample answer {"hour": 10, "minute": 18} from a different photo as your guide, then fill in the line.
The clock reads {"hour": 11, "minute": 26}
